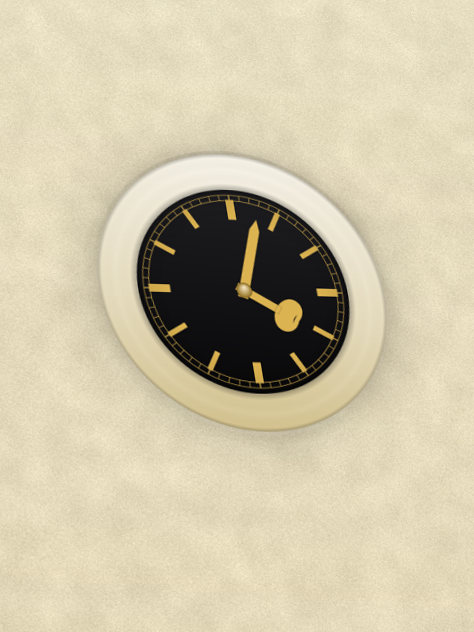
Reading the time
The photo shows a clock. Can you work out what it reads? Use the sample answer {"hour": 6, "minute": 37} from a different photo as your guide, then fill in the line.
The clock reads {"hour": 4, "minute": 3}
